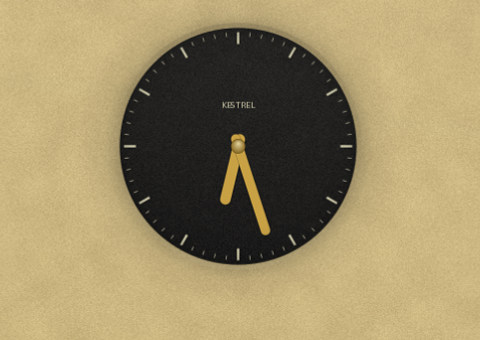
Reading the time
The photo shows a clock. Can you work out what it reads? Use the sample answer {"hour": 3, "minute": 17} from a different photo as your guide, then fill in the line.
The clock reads {"hour": 6, "minute": 27}
